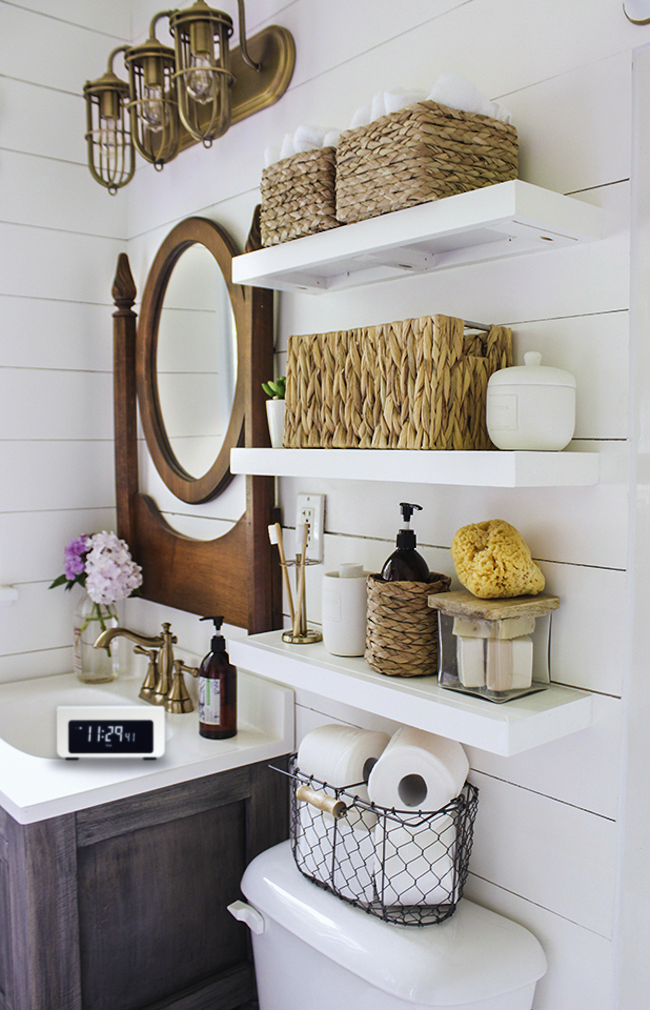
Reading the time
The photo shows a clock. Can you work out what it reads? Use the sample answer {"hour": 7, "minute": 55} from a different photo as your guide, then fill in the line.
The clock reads {"hour": 11, "minute": 29}
